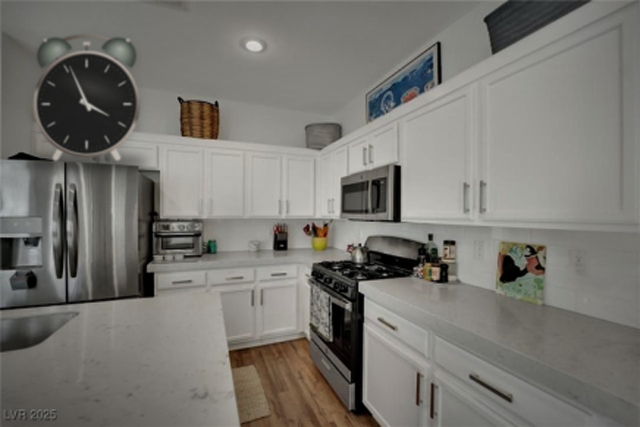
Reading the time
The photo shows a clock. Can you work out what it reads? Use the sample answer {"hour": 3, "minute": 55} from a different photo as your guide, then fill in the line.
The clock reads {"hour": 3, "minute": 56}
